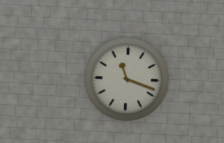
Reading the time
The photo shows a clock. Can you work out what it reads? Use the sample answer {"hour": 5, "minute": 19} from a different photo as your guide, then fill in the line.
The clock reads {"hour": 11, "minute": 18}
